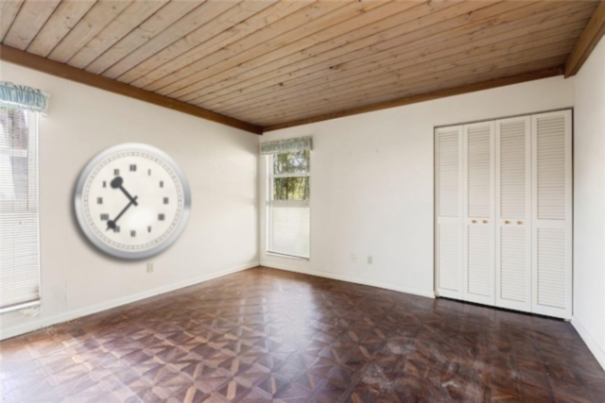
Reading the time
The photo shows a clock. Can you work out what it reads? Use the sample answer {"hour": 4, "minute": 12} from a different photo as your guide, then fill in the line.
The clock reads {"hour": 10, "minute": 37}
